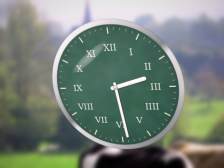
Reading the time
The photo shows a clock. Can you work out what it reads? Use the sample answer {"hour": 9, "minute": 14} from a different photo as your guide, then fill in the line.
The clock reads {"hour": 2, "minute": 29}
